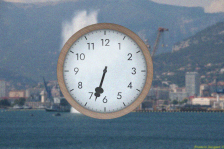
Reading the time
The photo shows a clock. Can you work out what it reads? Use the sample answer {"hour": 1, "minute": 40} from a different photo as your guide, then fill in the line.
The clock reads {"hour": 6, "minute": 33}
